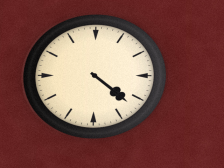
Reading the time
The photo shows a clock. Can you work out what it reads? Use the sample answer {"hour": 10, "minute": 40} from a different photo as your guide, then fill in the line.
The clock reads {"hour": 4, "minute": 22}
